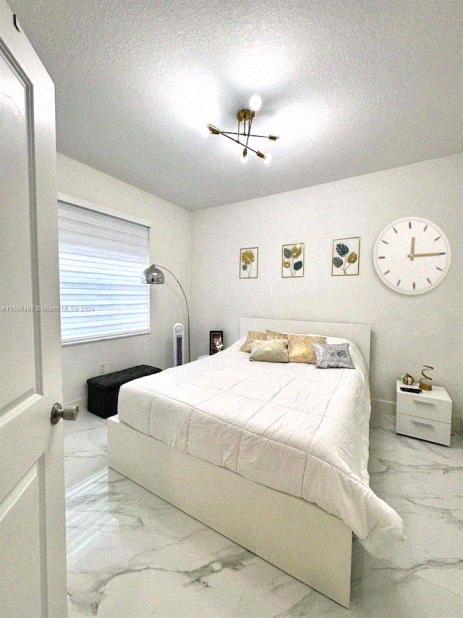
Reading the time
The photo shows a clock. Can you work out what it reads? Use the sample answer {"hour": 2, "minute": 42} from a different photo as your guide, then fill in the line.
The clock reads {"hour": 12, "minute": 15}
